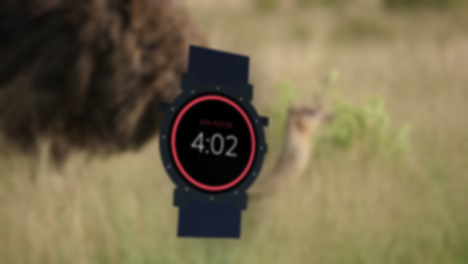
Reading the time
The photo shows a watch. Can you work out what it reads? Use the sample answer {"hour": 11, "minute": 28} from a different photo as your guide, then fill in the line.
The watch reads {"hour": 4, "minute": 2}
